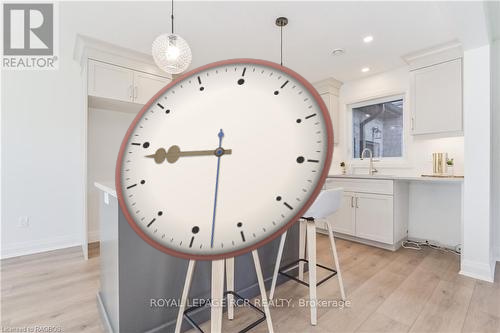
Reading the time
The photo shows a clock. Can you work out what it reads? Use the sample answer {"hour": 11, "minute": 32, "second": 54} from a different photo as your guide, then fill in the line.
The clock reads {"hour": 8, "minute": 43, "second": 28}
